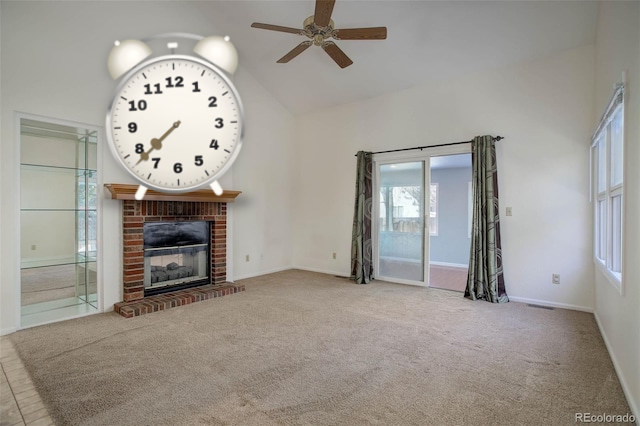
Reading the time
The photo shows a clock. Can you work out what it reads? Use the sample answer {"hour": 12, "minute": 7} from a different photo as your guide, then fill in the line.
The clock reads {"hour": 7, "minute": 38}
